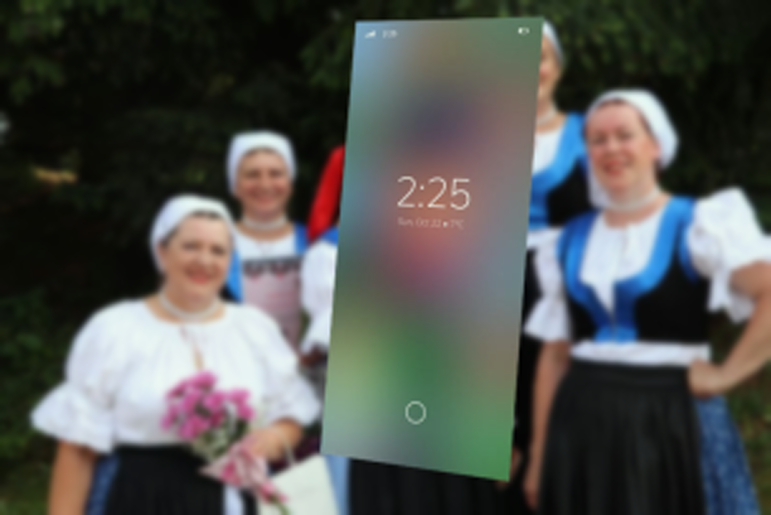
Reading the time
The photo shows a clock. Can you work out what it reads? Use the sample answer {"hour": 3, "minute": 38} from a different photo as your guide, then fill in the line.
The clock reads {"hour": 2, "minute": 25}
